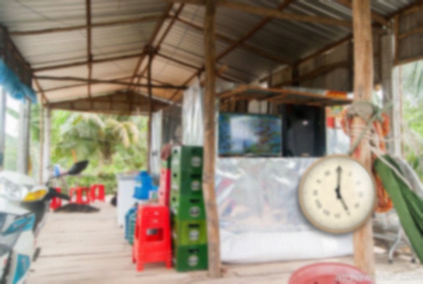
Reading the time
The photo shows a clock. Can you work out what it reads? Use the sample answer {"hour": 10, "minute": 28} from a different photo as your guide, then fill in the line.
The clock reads {"hour": 5, "minute": 0}
